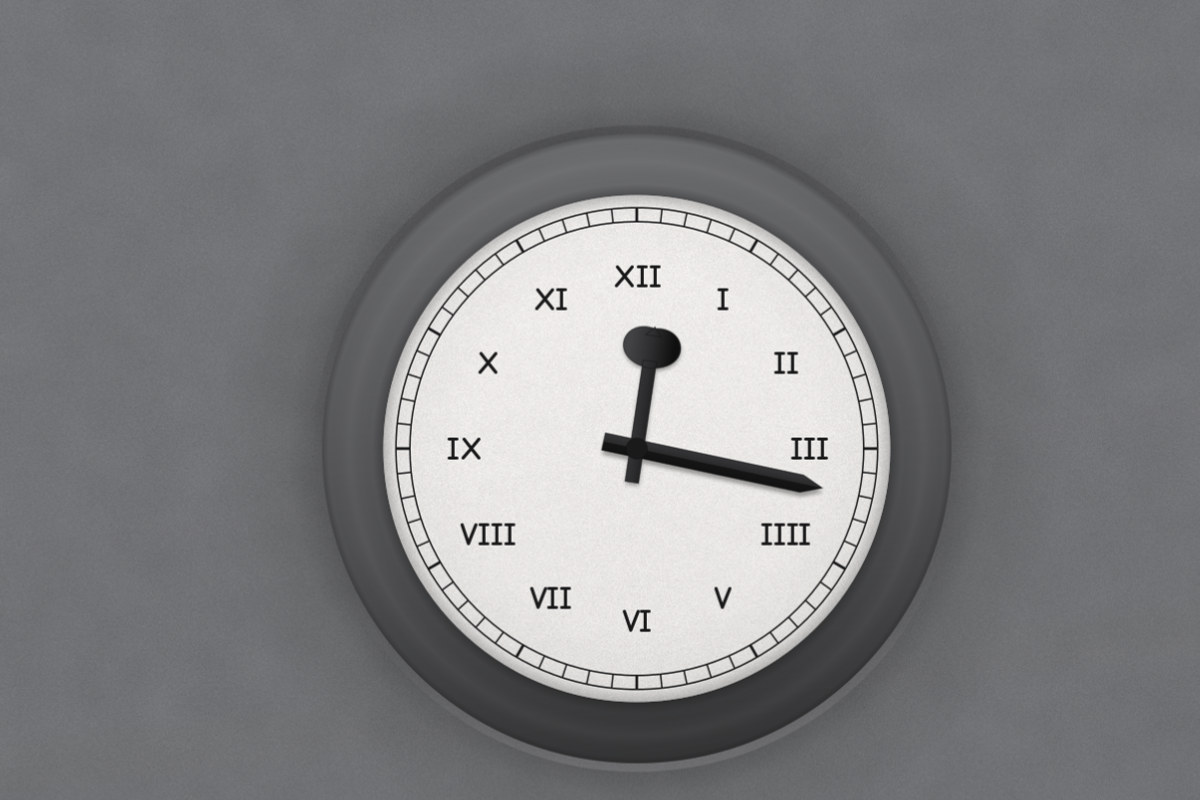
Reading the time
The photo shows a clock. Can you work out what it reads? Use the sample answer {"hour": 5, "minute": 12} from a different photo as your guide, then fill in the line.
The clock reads {"hour": 12, "minute": 17}
